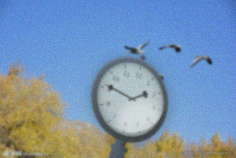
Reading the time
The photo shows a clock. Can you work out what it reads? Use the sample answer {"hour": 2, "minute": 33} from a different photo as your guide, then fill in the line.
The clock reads {"hour": 1, "minute": 46}
